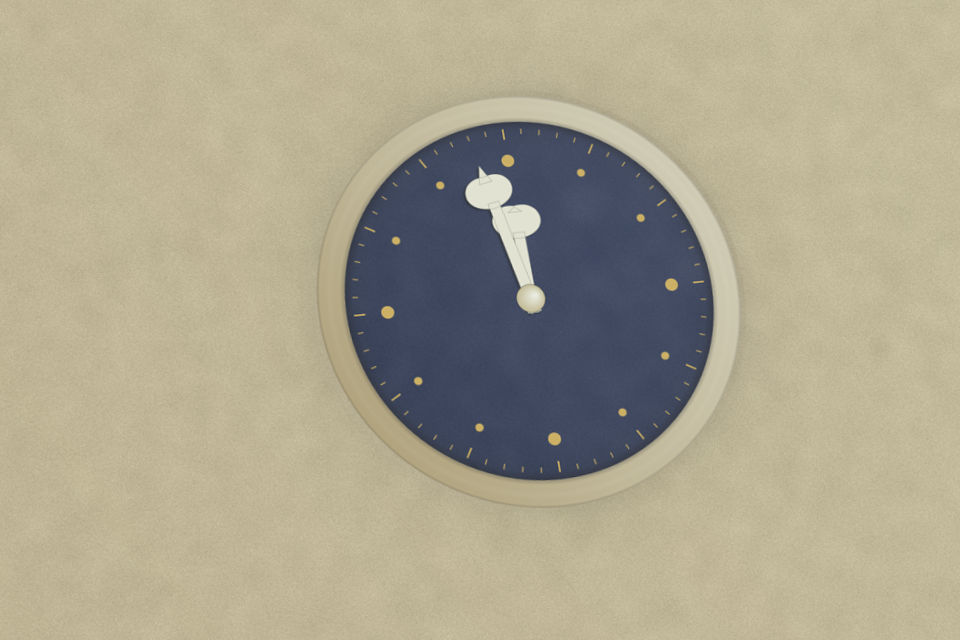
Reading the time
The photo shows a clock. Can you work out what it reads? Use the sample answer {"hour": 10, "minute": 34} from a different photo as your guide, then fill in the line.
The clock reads {"hour": 11, "minute": 58}
